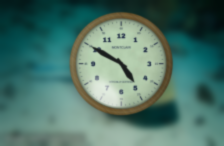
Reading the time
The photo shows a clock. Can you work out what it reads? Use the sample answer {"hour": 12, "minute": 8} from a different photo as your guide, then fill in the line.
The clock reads {"hour": 4, "minute": 50}
